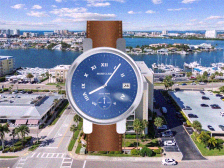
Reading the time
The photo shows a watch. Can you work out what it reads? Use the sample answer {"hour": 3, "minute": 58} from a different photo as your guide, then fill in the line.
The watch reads {"hour": 8, "minute": 6}
